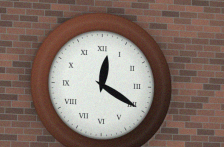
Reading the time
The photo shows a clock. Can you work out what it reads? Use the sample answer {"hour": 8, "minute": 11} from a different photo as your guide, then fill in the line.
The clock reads {"hour": 12, "minute": 20}
